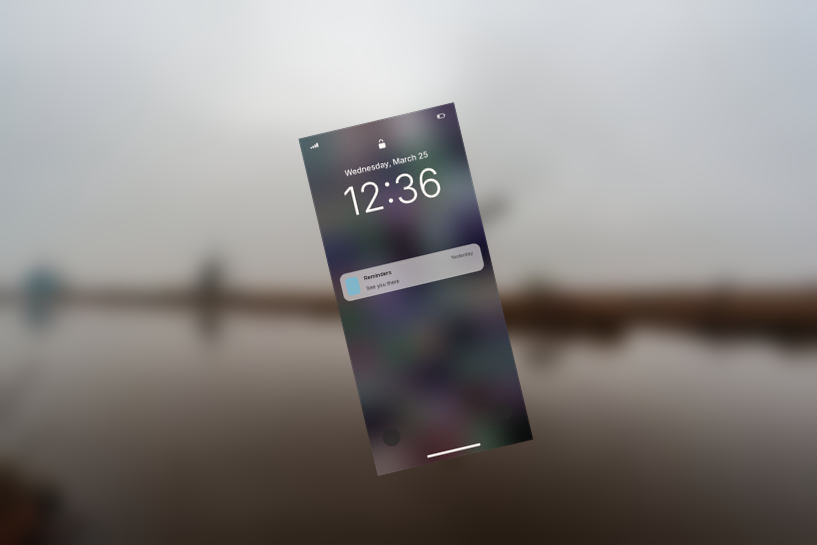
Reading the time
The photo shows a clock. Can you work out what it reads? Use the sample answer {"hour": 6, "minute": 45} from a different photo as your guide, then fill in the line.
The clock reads {"hour": 12, "minute": 36}
